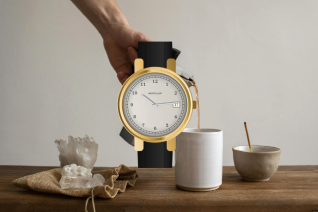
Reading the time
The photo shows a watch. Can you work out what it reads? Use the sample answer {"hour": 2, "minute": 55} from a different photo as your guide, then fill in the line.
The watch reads {"hour": 10, "minute": 14}
